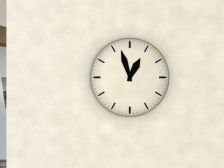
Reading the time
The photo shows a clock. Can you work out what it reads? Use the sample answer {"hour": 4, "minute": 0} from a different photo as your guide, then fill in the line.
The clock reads {"hour": 12, "minute": 57}
